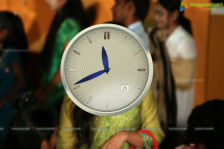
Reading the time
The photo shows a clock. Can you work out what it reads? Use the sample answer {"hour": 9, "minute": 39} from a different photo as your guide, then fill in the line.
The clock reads {"hour": 11, "minute": 41}
